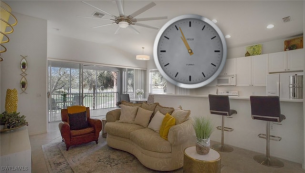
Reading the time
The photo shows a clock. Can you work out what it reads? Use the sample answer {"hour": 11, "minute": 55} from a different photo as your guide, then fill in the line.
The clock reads {"hour": 10, "minute": 56}
